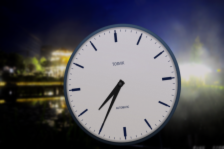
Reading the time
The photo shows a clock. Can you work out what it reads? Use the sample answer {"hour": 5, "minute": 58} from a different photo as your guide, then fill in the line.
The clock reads {"hour": 7, "minute": 35}
